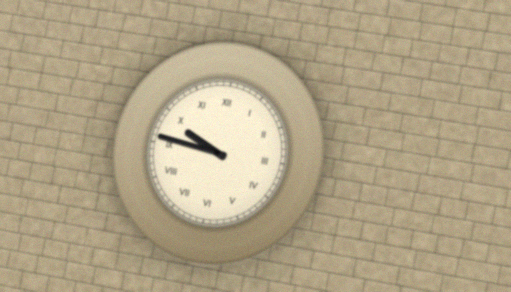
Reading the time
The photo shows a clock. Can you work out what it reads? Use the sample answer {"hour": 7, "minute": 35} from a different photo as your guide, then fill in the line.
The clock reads {"hour": 9, "minute": 46}
